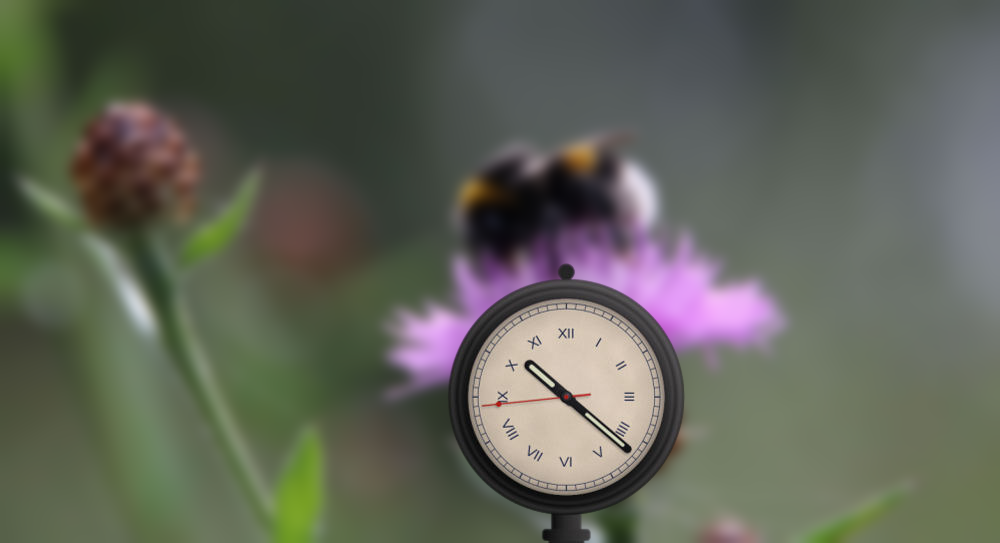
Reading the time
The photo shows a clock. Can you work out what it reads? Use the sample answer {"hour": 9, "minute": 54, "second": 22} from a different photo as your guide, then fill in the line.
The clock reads {"hour": 10, "minute": 21, "second": 44}
